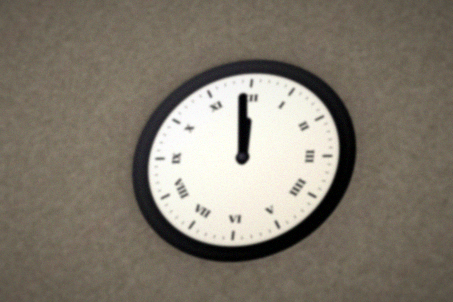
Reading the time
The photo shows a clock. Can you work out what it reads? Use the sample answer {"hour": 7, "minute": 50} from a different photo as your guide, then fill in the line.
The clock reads {"hour": 11, "minute": 59}
